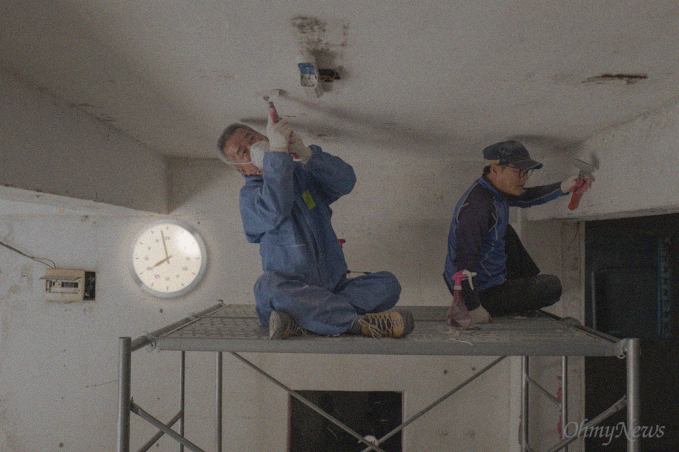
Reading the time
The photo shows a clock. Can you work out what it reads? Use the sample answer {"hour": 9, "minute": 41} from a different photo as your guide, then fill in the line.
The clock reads {"hour": 7, "minute": 58}
